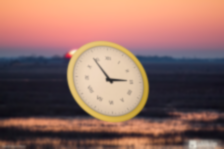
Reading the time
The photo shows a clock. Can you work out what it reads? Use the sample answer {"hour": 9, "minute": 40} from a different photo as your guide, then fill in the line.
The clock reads {"hour": 2, "minute": 54}
